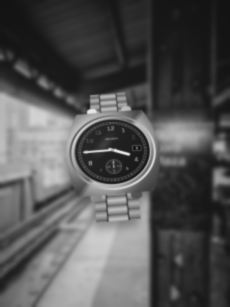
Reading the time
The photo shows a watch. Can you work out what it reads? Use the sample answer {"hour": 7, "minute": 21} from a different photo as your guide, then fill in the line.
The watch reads {"hour": 3, "minute": 45}
